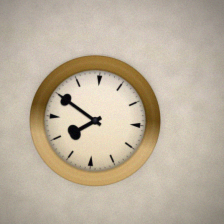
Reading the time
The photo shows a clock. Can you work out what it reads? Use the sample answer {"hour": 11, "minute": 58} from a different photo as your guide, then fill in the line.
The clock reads {"hour": 7, "minute": 50}
